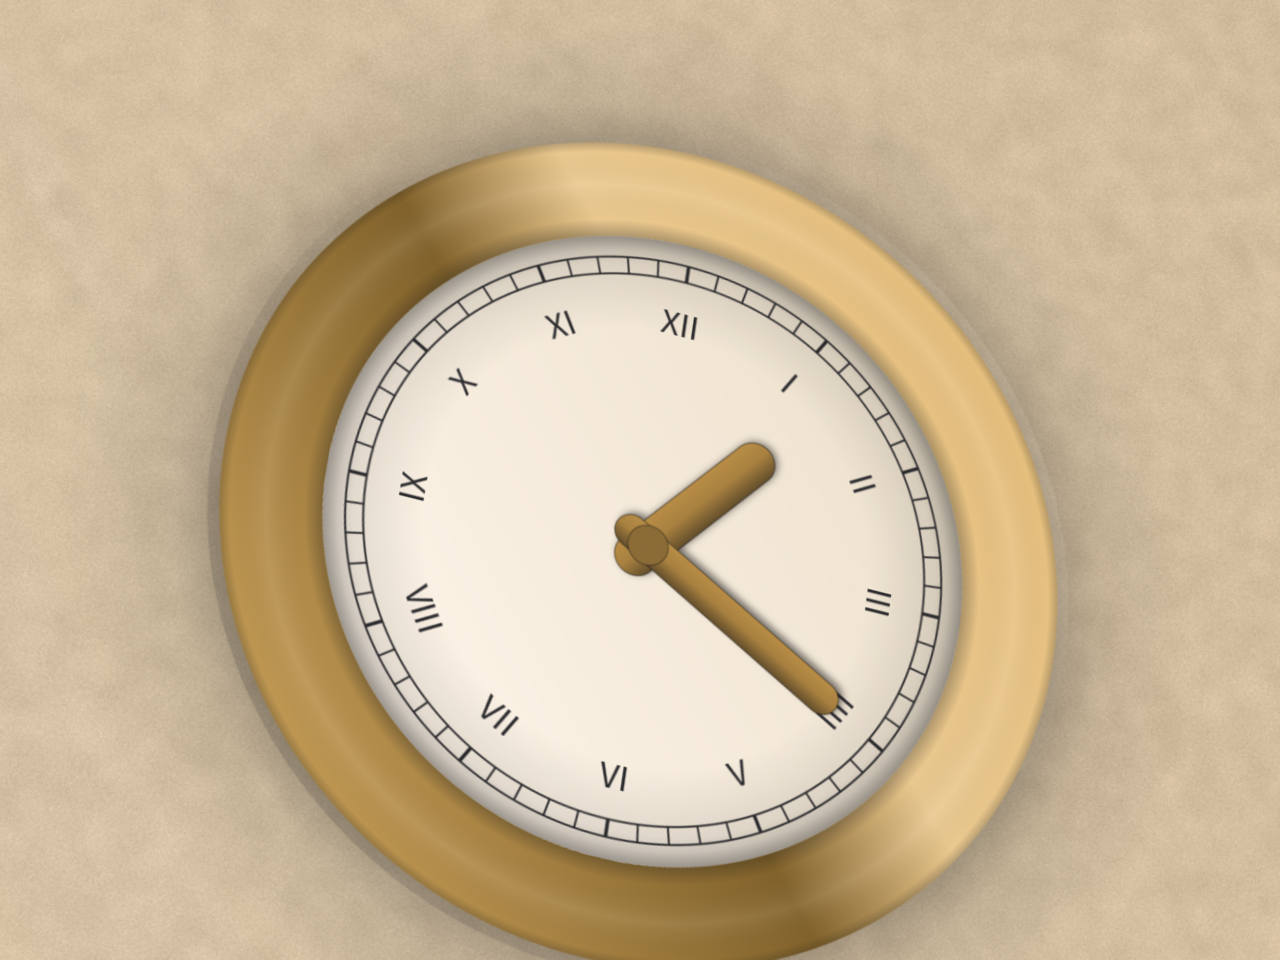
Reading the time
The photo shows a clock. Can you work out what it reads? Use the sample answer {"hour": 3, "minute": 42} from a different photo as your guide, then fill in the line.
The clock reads {"hour": 1, "minute": 20}
